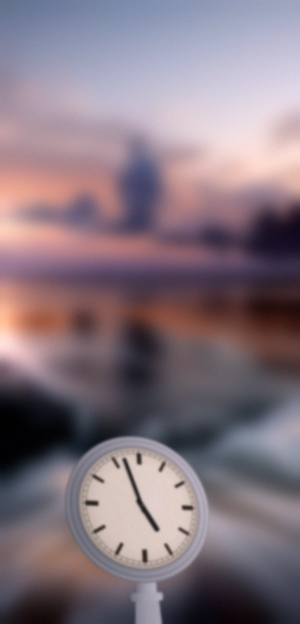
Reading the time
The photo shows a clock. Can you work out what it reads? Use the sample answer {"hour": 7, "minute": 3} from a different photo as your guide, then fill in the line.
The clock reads {"hour": 4, "minute": 57}
